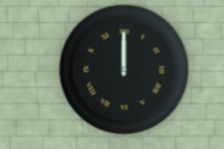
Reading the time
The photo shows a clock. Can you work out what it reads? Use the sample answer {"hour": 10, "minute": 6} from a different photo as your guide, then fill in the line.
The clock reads {"hour": 12, "minute": 0}
